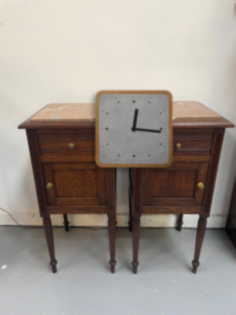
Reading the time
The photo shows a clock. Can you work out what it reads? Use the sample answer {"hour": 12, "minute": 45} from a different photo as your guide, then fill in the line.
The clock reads {"hour": 12, "minute": 16}
